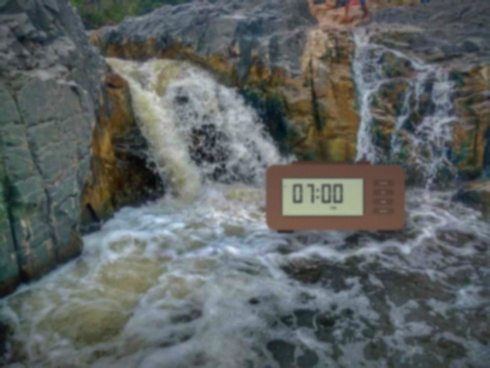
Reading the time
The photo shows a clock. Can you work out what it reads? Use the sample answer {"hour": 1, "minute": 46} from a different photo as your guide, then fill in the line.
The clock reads {"hour": 7, "minute": 0}
